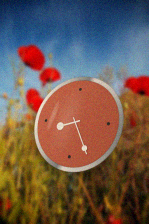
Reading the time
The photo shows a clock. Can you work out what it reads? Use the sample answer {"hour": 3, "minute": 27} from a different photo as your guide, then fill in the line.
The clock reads {"hour": 8, "minute": 25}
